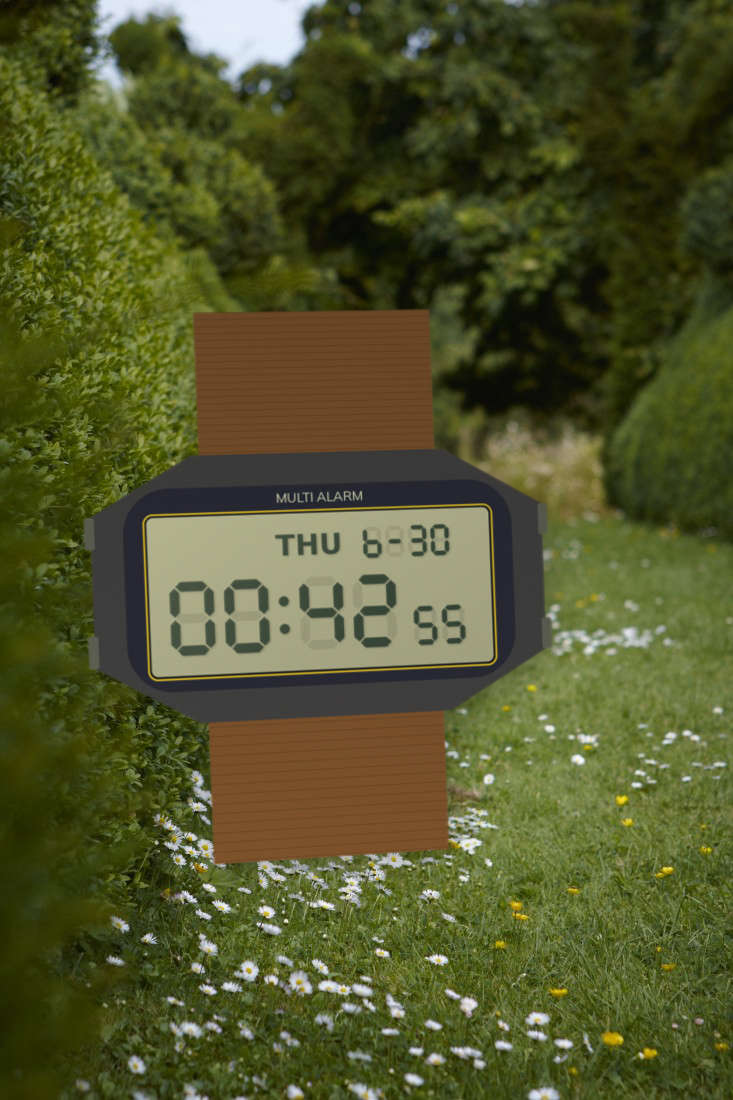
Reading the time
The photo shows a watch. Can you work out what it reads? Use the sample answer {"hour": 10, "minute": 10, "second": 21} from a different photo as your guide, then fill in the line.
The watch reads {"hour": 0, "minute": 42, "second": 55}
